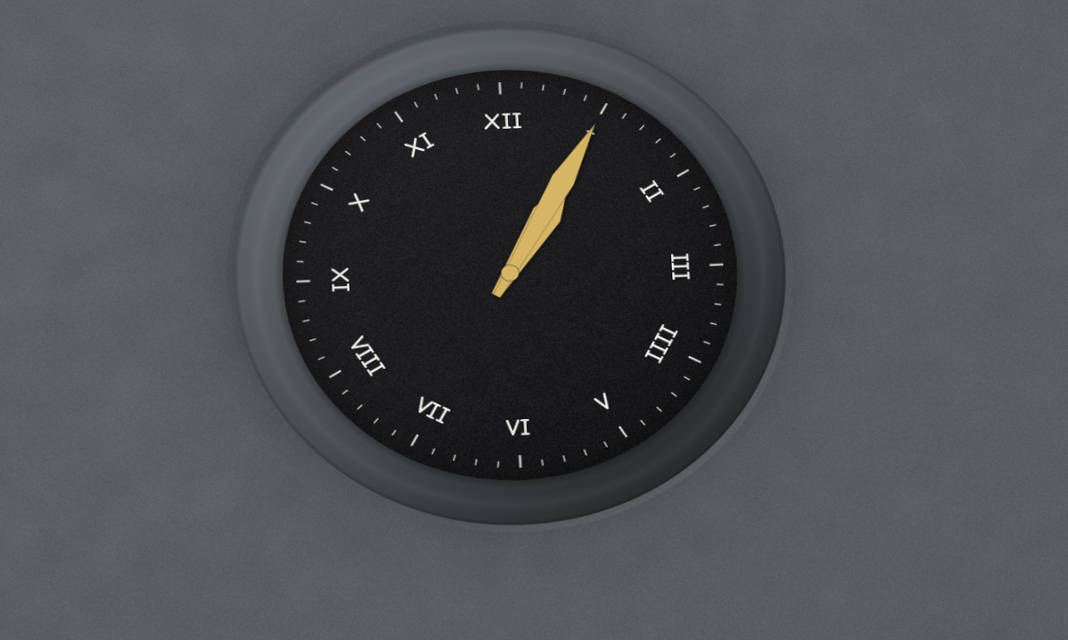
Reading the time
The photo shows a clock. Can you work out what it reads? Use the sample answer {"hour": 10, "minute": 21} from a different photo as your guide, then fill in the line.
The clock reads {"hour": 1, "minute": 5}
